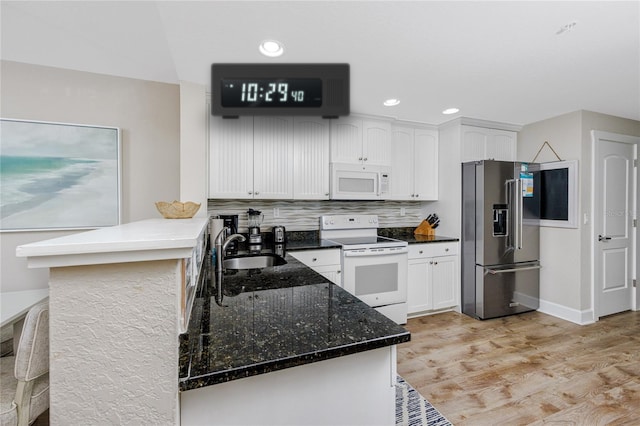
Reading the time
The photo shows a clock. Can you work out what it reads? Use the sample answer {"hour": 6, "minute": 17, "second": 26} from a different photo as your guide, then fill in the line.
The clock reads {"hour": 10, "minute": 29, "second": 40}
